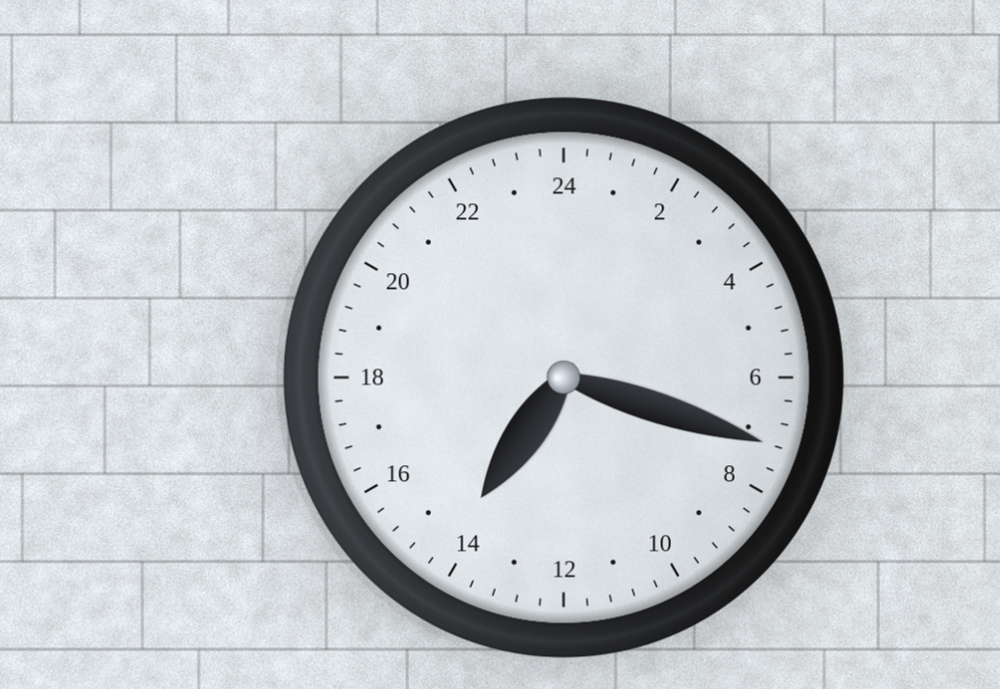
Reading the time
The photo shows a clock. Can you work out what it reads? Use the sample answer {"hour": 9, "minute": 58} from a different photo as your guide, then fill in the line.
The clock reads {"hour": 14, "minute": 18}
